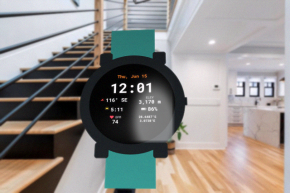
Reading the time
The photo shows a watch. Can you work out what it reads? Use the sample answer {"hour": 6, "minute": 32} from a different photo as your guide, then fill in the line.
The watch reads {"hour": 12, "minute": 1}
